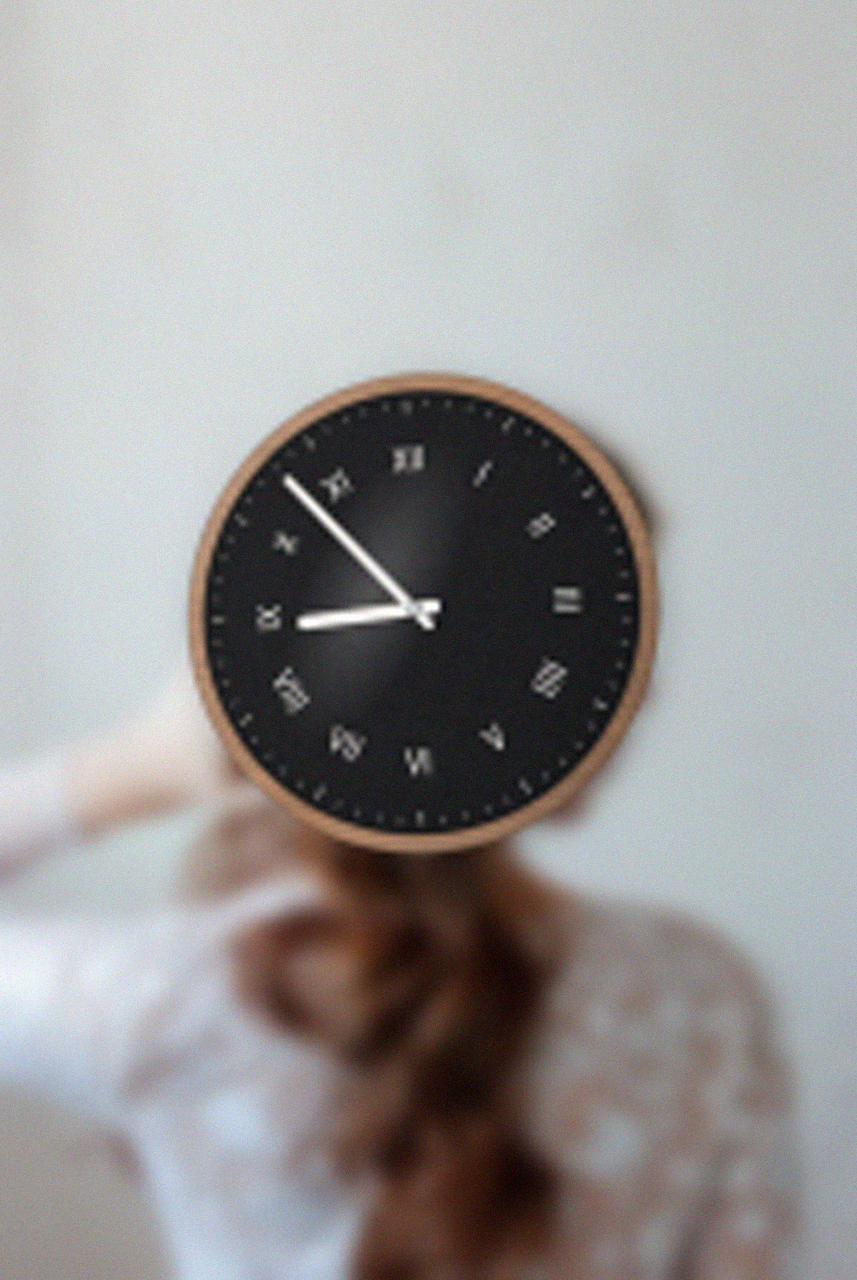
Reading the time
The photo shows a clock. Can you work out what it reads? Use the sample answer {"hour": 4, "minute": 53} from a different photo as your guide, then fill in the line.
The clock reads {"hour": 8, "minute": 53}
